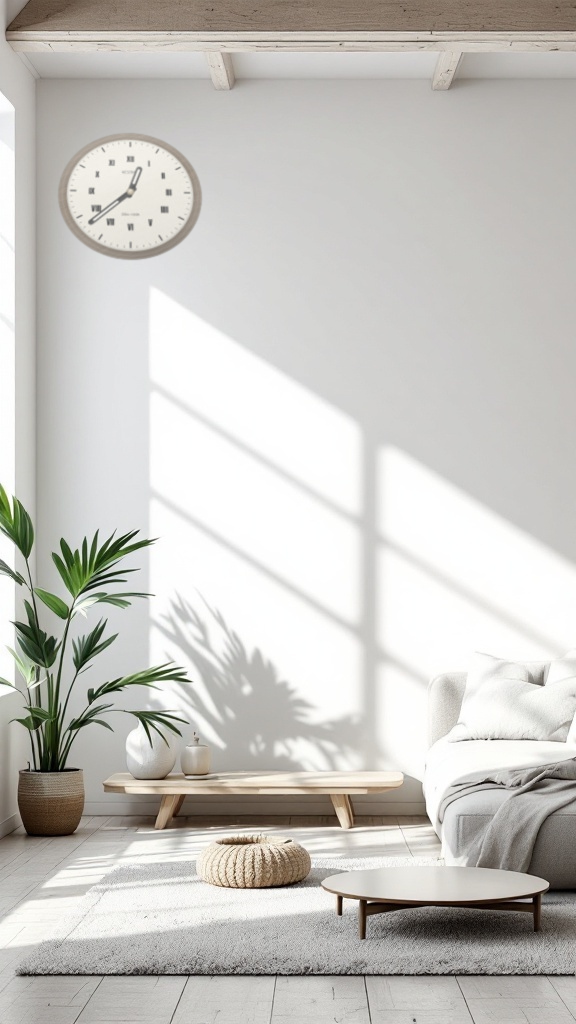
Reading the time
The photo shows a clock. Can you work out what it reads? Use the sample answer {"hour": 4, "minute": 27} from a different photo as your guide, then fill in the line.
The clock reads {"hour": 12, "minute": 38}
